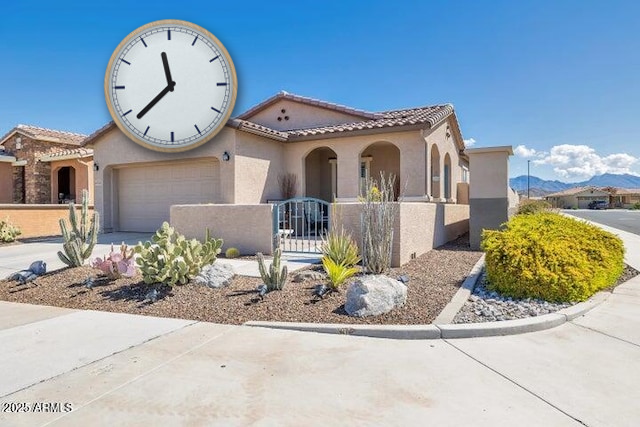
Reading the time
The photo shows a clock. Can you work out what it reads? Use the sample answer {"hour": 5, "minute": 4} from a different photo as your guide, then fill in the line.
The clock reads {"hour": 11, "minute": 38}
